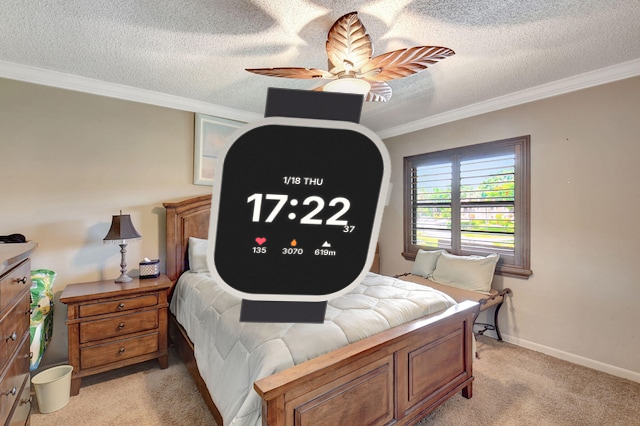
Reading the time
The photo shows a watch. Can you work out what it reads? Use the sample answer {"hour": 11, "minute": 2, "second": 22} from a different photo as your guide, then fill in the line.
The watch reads {"hour": 17, "minute": 22, "second": 37}
